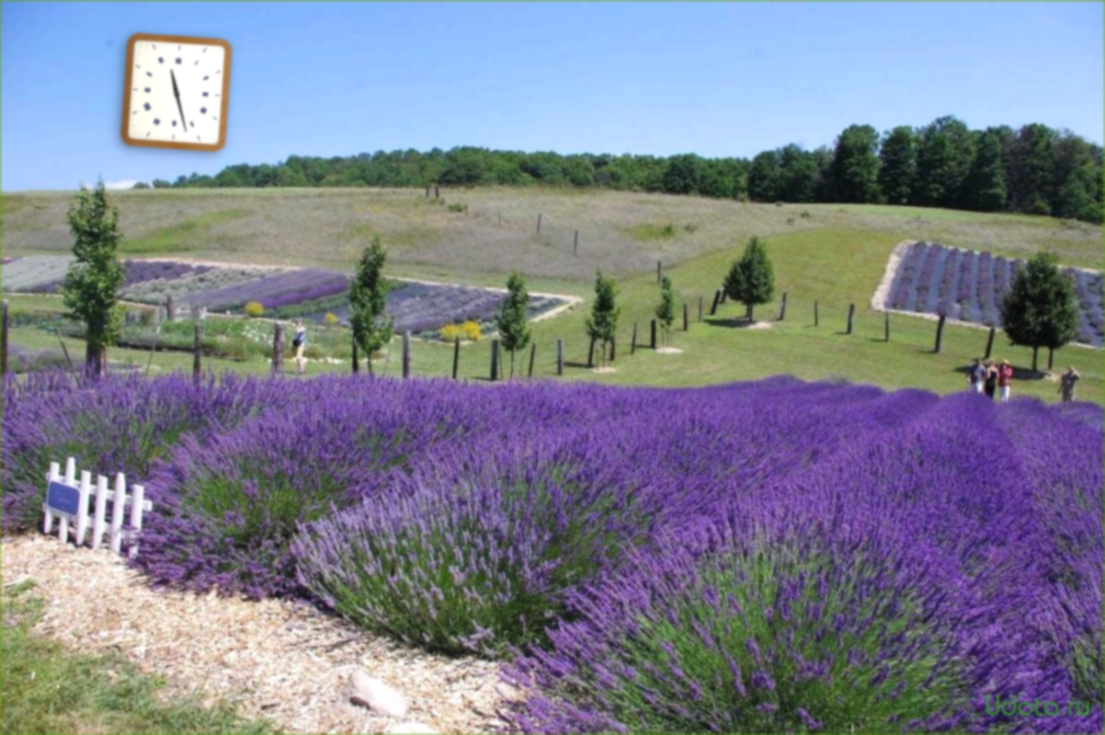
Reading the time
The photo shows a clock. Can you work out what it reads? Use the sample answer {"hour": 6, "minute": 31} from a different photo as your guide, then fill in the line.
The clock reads {"hour": 11, "minute": 27}
